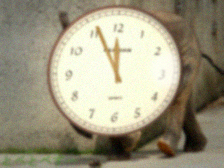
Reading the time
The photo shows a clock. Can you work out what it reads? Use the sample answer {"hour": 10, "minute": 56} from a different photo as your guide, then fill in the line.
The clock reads {"hour": 11, "minute": 56}
